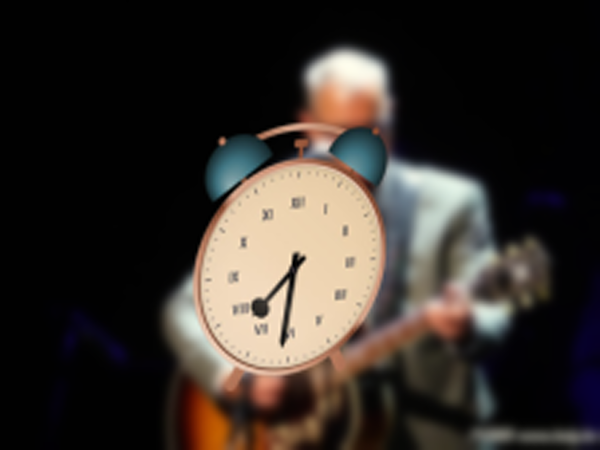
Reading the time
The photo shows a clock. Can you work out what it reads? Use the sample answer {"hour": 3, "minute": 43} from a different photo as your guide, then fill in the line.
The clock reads {"hour": 7, "minute": 31}
